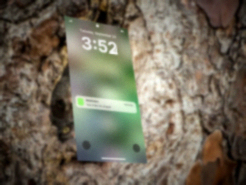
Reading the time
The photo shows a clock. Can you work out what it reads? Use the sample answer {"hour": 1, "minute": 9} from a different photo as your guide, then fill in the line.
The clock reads {"hour": 3, "minute": 52}
